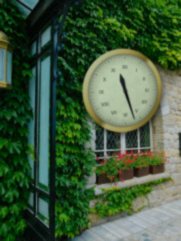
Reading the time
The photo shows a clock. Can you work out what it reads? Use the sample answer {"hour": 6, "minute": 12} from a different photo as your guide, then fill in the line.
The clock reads {"hour": 11, "minute": 27}
